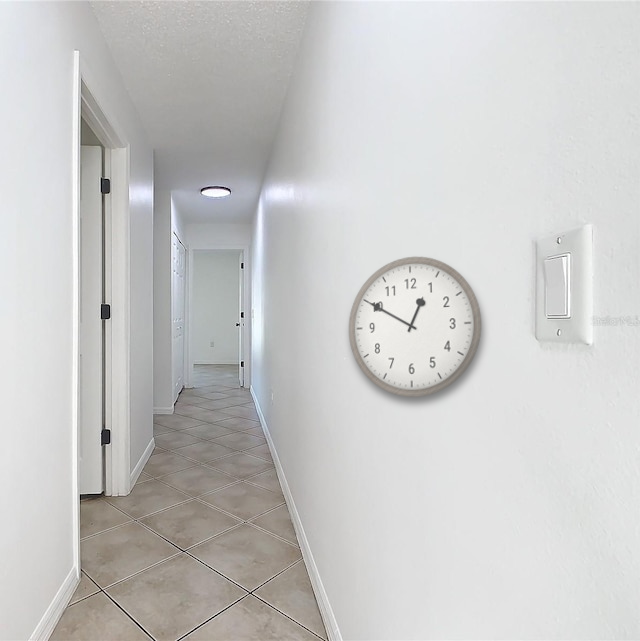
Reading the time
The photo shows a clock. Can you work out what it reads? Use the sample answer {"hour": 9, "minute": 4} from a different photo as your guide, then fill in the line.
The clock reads {"hour": 12, "minute": 50}
